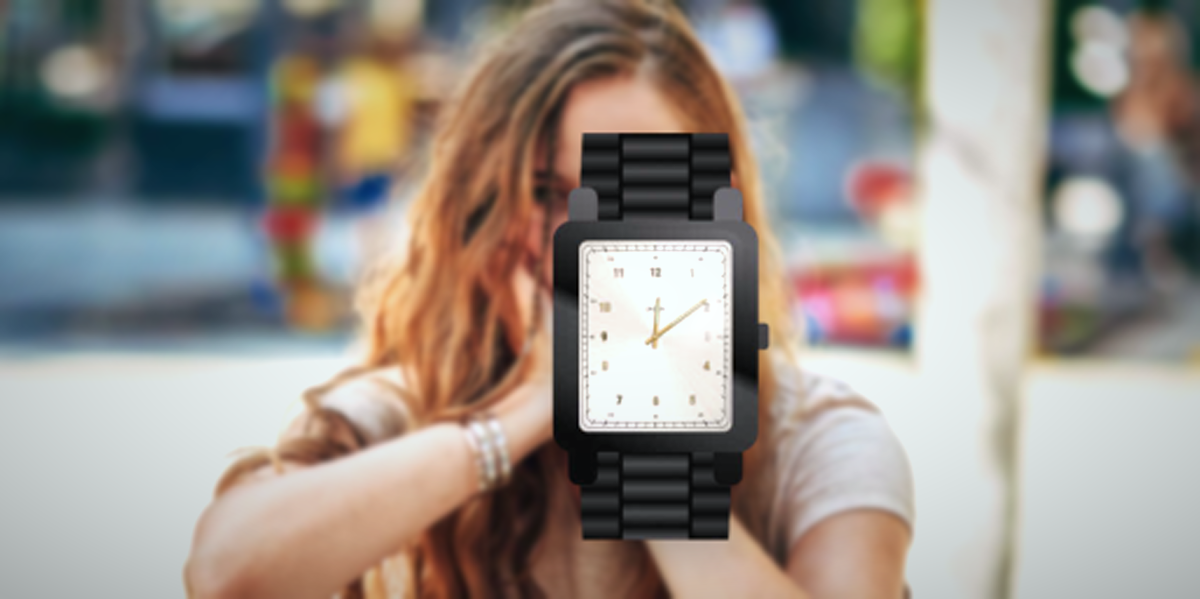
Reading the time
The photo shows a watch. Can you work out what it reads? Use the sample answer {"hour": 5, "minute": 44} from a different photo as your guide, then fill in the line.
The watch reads {"hour": 12, "minute": 9}
